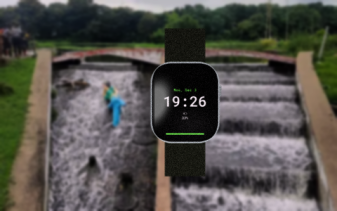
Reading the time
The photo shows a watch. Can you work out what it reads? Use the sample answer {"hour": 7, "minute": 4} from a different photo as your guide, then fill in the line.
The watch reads {"hour": 19, "minute": 26}
